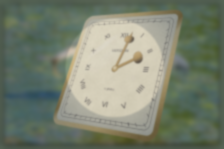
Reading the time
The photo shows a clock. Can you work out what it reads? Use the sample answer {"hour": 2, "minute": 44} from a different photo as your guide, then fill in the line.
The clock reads {"hour": 2, "minute": 2}
